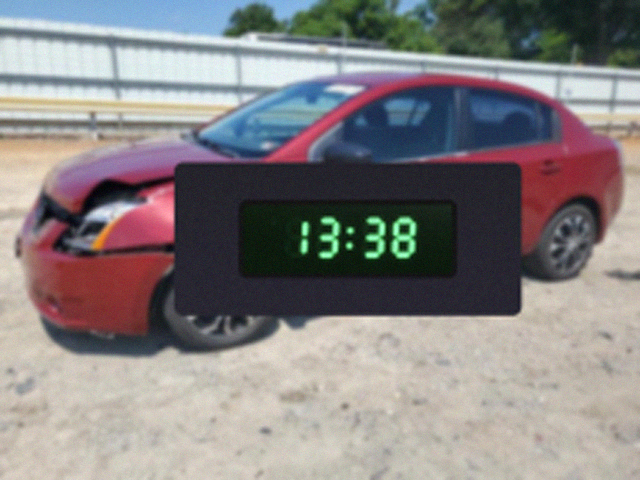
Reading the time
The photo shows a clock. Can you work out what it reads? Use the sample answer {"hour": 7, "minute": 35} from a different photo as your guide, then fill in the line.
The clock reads {"hour": 13, "minute": 38}
